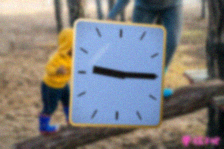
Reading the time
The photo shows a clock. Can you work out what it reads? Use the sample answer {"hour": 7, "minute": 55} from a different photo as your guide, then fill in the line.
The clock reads {"hour": 9, "minute": 15}
